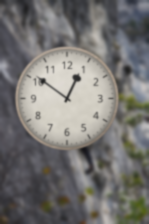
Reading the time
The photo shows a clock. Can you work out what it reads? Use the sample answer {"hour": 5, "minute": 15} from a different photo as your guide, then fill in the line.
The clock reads {"hour": 12, "minute": 51}
